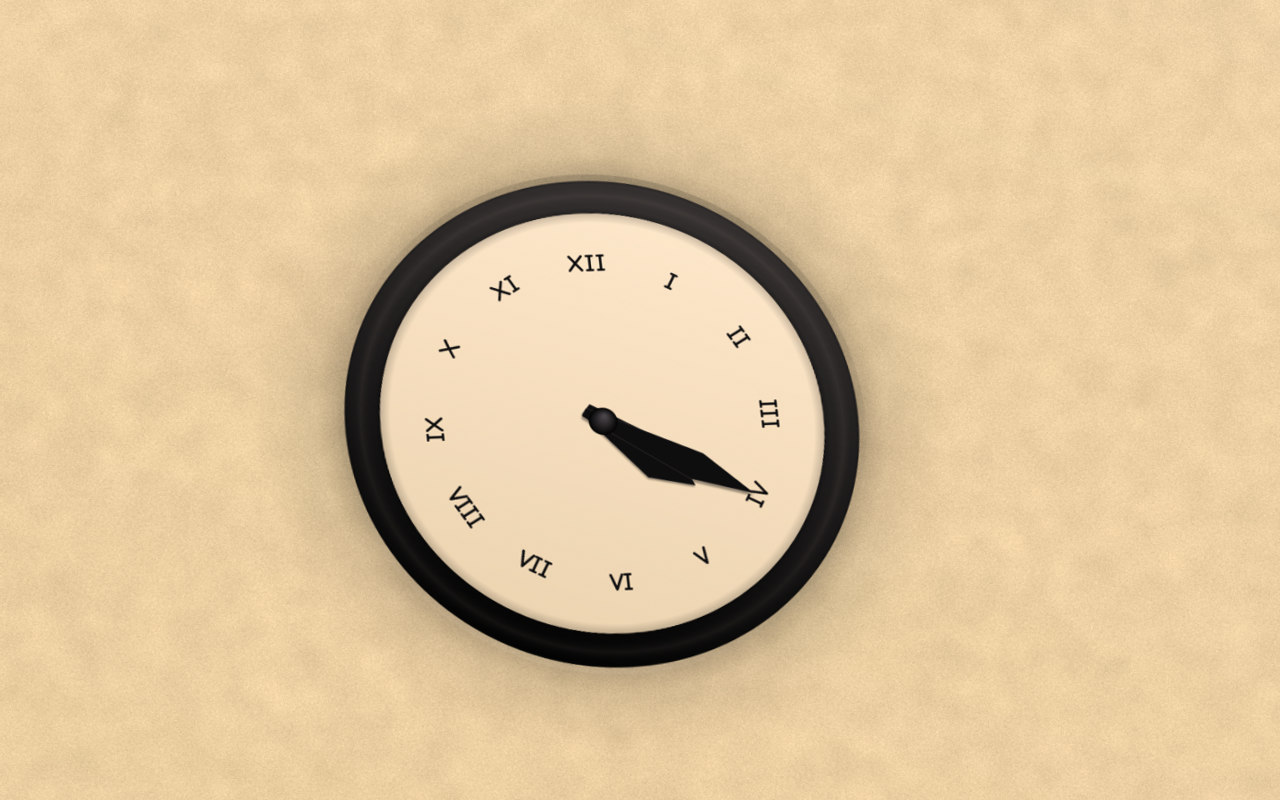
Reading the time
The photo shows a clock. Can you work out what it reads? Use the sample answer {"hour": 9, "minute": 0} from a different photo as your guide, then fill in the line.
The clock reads {"hour": 4, "minute": 20}
